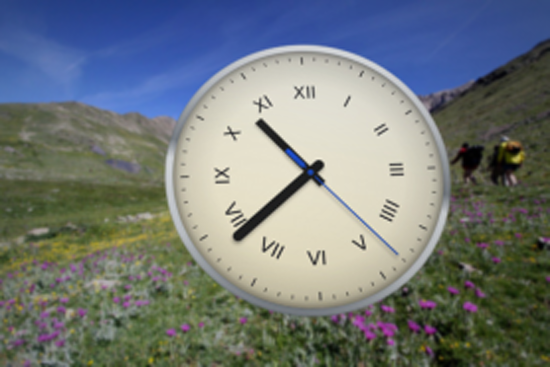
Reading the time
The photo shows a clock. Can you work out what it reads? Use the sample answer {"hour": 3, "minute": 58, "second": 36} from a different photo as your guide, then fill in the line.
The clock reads {"hour": 10, "minute": 38, "second": 23}
